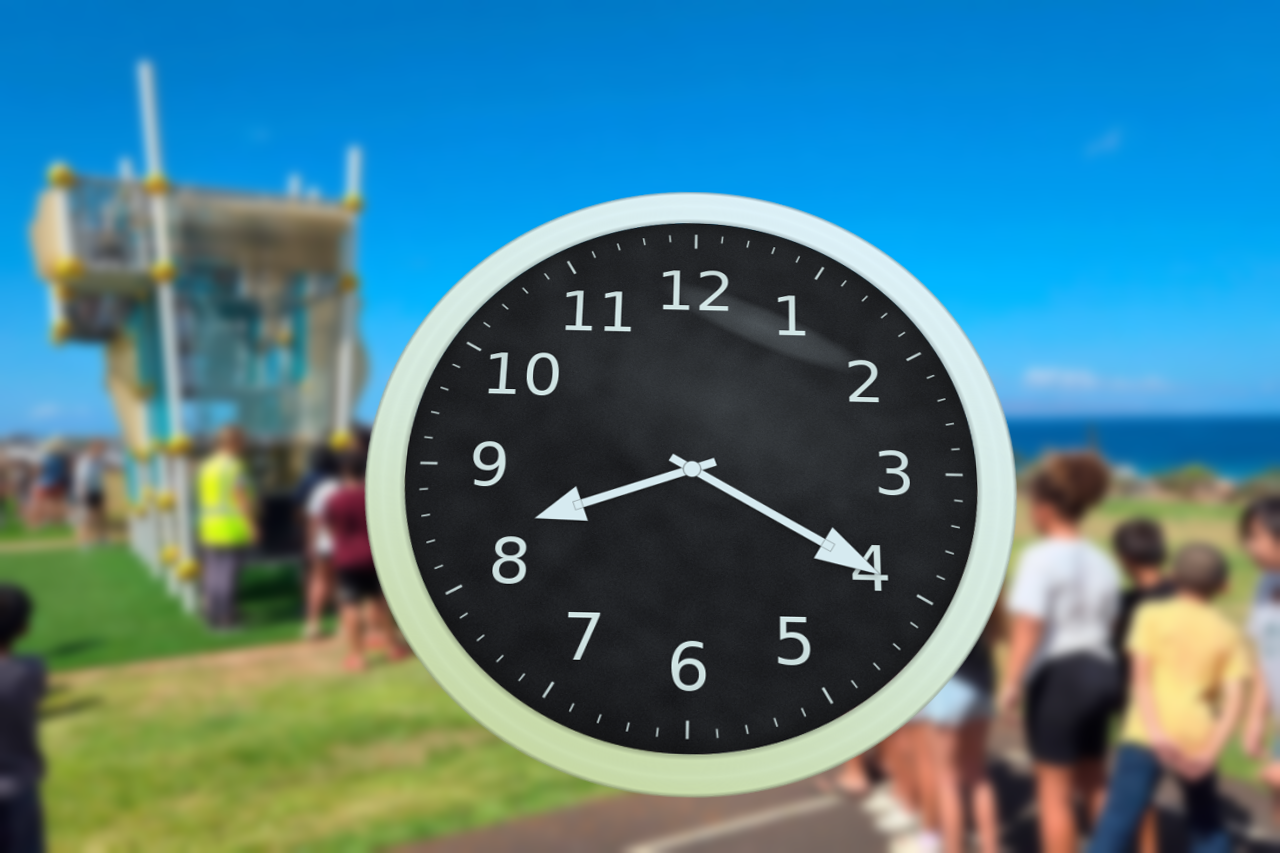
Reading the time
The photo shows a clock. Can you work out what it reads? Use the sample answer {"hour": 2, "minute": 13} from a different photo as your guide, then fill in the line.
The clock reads {"hour": 8, "minute": 20}
